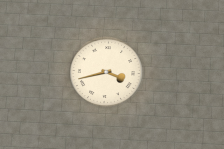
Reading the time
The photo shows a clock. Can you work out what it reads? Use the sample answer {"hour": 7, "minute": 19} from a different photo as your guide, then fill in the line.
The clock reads {"hour": 3, "minute": 42}
